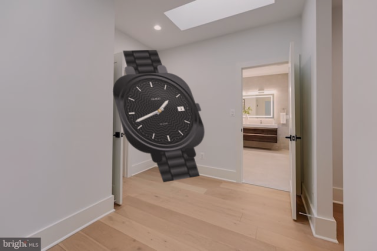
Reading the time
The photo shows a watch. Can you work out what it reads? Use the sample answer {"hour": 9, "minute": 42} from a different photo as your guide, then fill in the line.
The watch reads {"hour": 1, "minute": 42}
